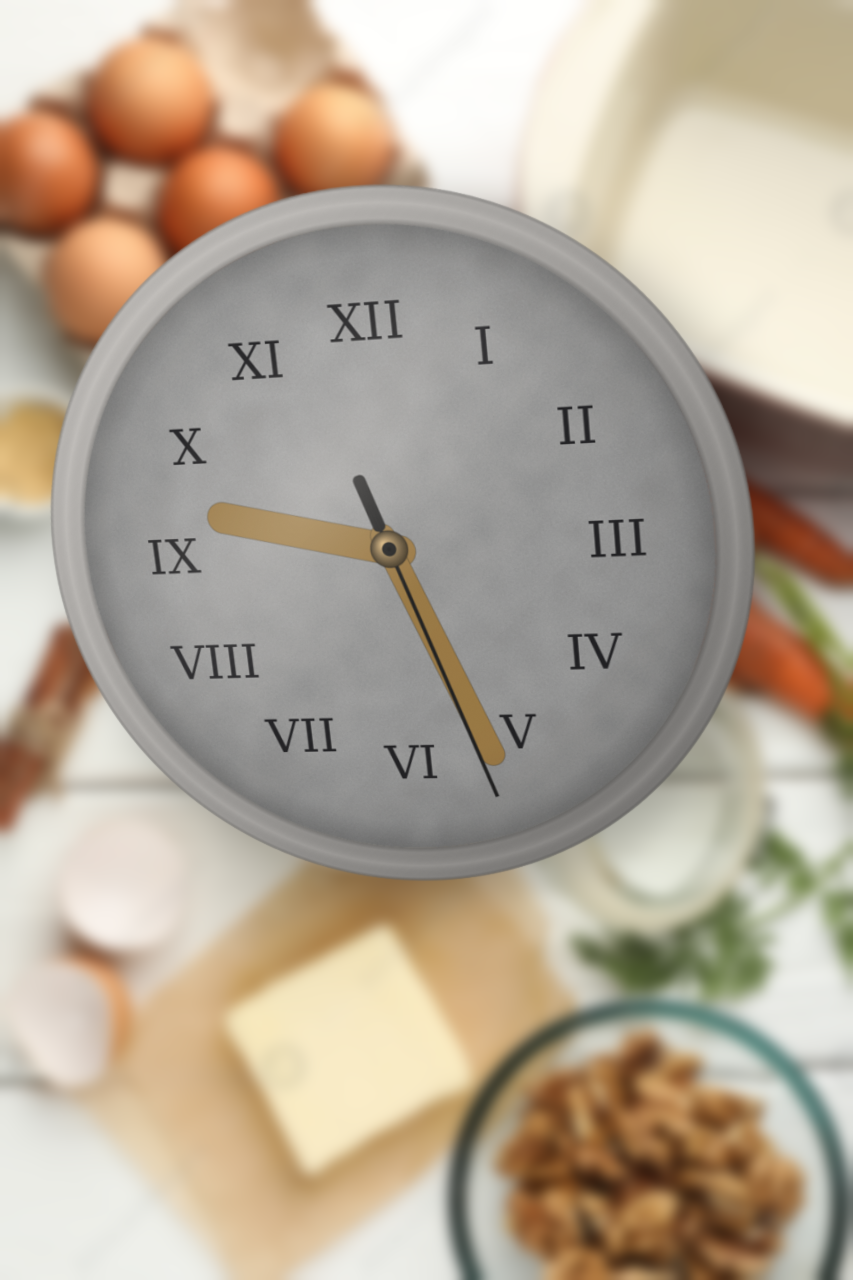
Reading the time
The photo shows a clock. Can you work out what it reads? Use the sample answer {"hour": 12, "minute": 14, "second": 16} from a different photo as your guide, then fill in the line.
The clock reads {"hour": 9, "minute": 26, "second": 27}
